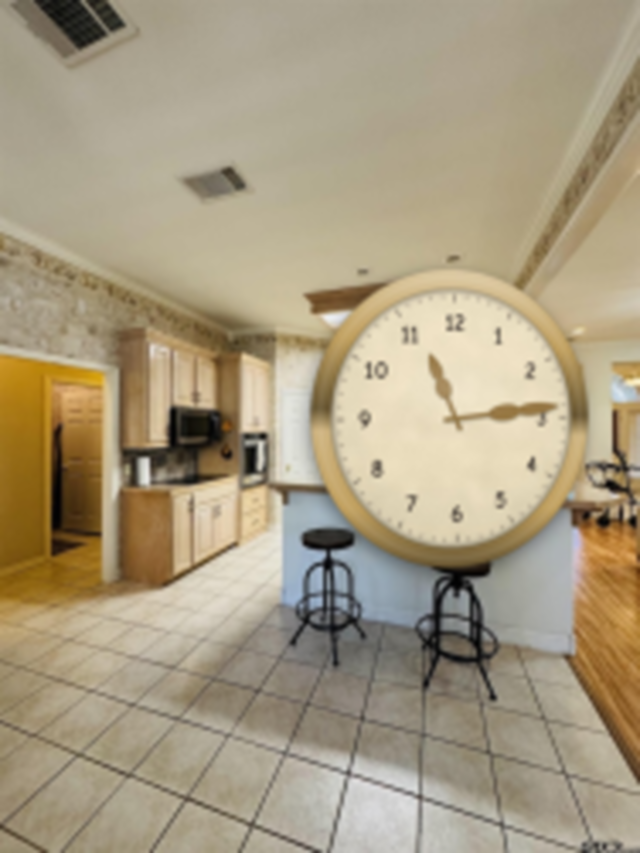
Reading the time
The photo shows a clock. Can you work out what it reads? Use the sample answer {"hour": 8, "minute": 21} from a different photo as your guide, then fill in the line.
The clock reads {"hour": 11, "minute": 14}
